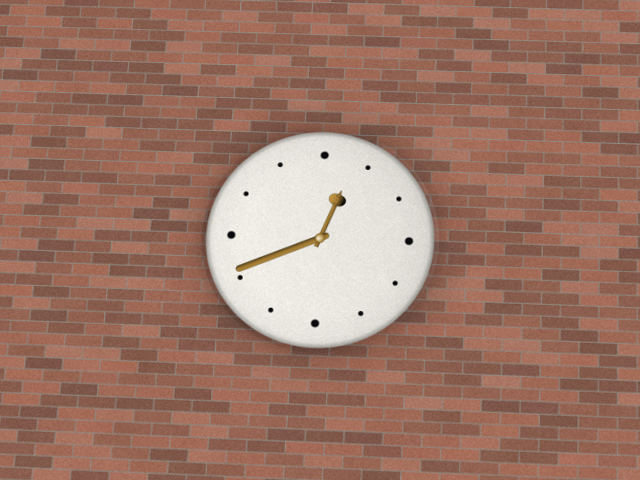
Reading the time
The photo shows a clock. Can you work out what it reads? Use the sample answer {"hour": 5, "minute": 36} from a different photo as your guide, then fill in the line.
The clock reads {"hour": 12, "minute": 41}
